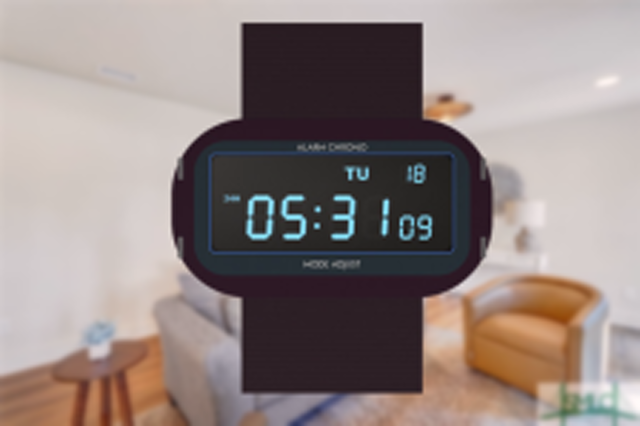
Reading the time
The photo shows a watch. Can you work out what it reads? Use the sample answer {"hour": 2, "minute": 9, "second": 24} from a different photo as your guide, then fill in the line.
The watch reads {"hour": 5, "minute": 31, "second": 9}
